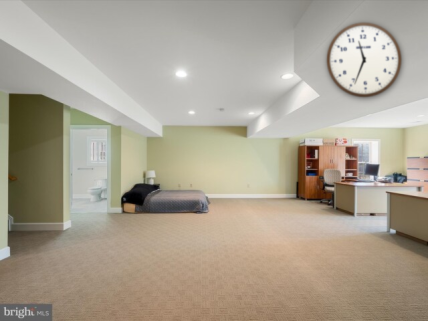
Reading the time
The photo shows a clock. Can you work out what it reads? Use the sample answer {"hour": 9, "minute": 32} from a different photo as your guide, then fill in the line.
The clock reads {"hour": 11, "minute": 34}
